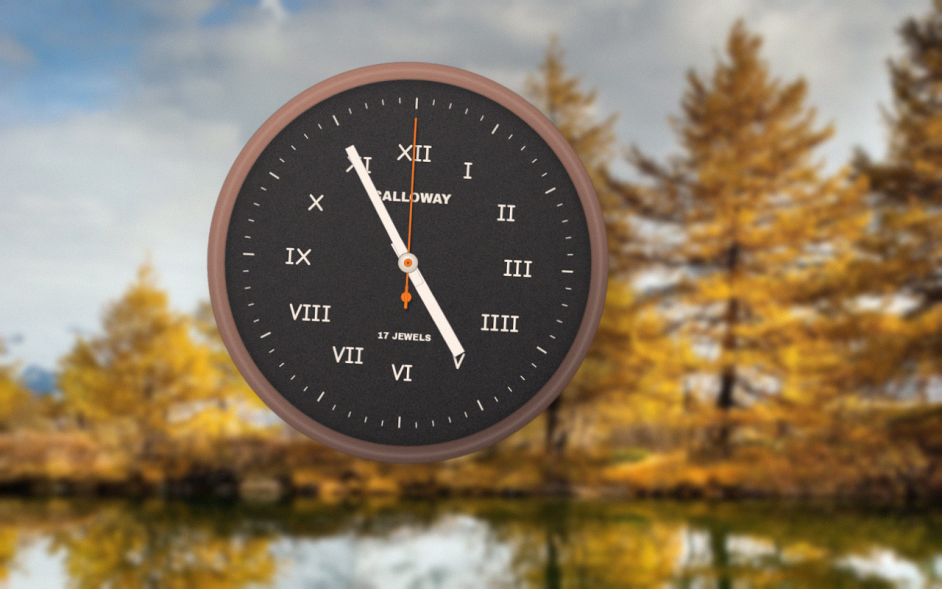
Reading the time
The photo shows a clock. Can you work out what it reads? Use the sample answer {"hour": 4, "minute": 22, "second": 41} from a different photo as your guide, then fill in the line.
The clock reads {"hour": 4, "minute": 55, "second": 0}
